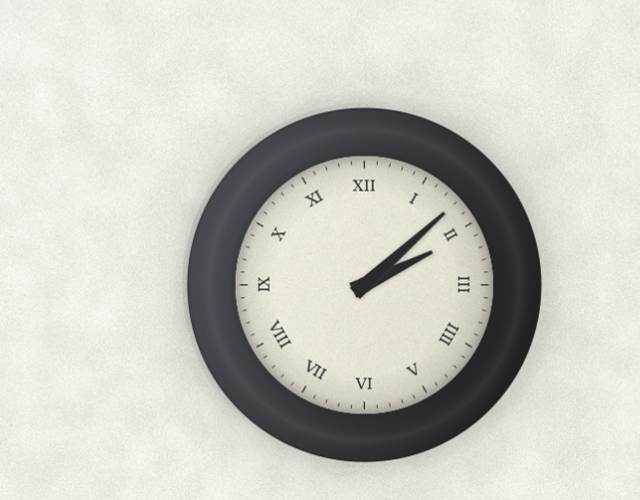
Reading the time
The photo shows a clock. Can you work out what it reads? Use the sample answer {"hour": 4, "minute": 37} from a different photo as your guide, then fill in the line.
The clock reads {"hour": 2, "minute": 8}
